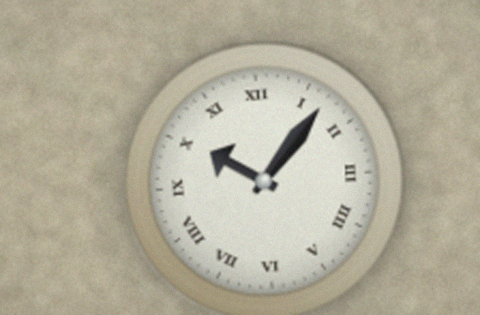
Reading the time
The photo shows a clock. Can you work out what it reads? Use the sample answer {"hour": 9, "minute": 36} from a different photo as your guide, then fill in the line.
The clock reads {"hour": 10, "minute": 7}
